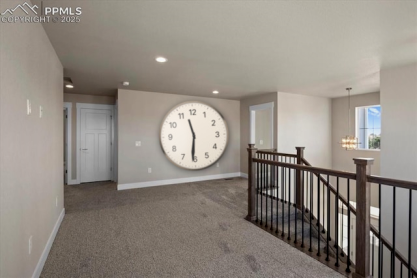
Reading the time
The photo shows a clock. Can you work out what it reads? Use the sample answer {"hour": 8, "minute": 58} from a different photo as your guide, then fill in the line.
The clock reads {"hour": 11, "minute": 31}
